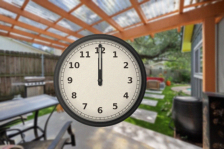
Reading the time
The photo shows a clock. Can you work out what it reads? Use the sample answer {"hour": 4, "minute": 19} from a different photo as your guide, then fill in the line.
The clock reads {"hour": 12, "minute": 0}
